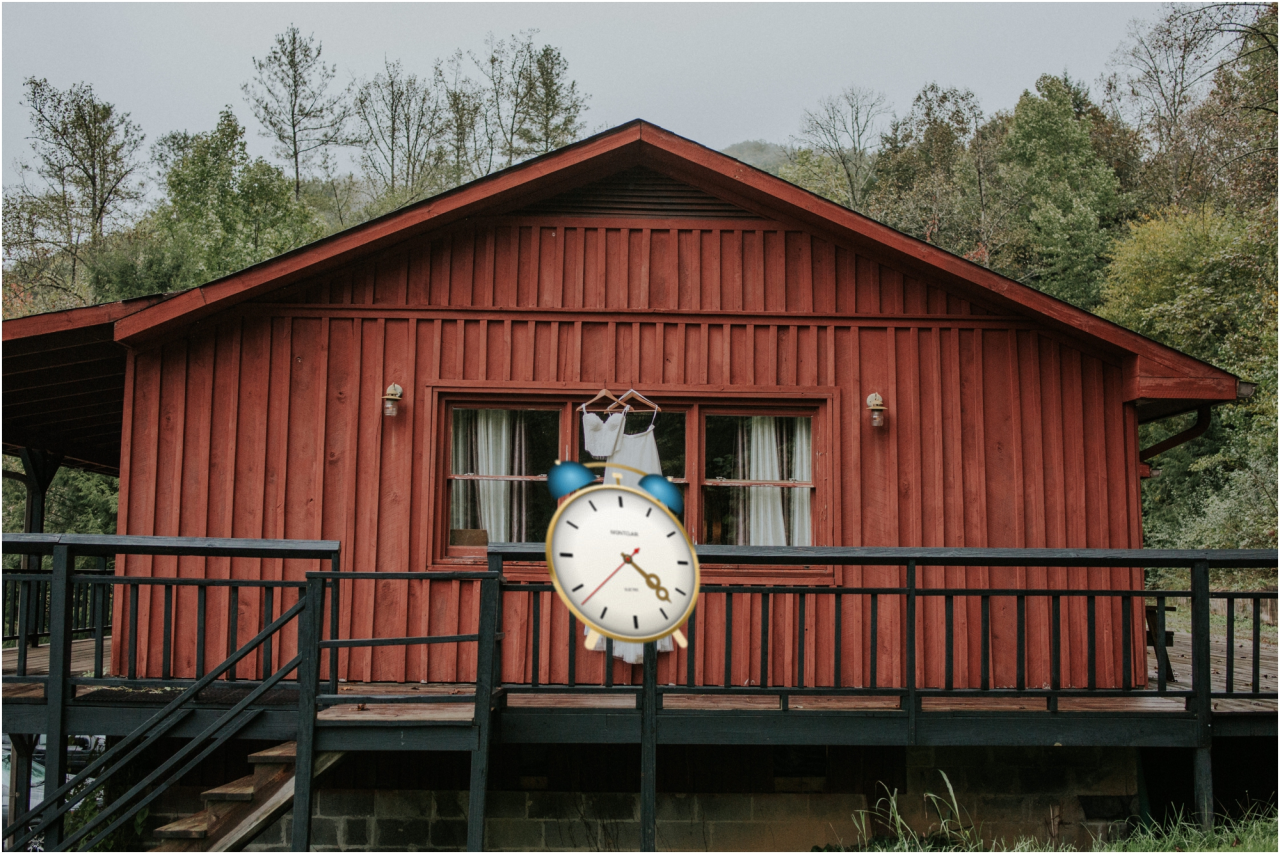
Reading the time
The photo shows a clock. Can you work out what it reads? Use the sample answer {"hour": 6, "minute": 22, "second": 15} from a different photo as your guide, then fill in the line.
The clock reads {"hour": 4, "minute": 22, "second": 38}
